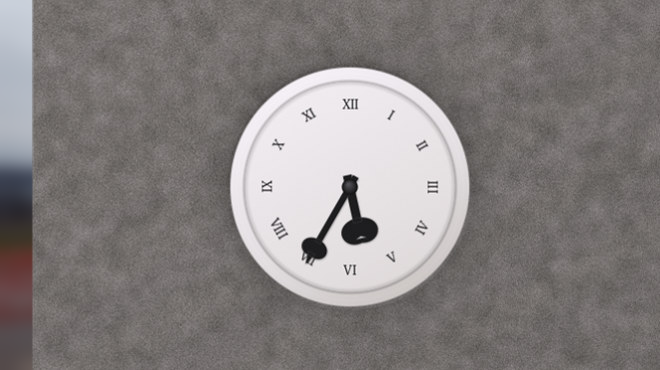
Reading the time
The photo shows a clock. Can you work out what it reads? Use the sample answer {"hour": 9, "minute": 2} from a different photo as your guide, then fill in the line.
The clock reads {"hour": 5, "minute": 35}
